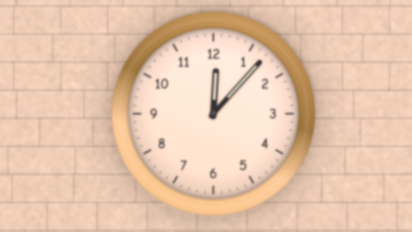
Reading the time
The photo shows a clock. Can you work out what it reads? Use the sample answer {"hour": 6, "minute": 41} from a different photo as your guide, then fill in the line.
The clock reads {"hour": 12, "minute": 7}
